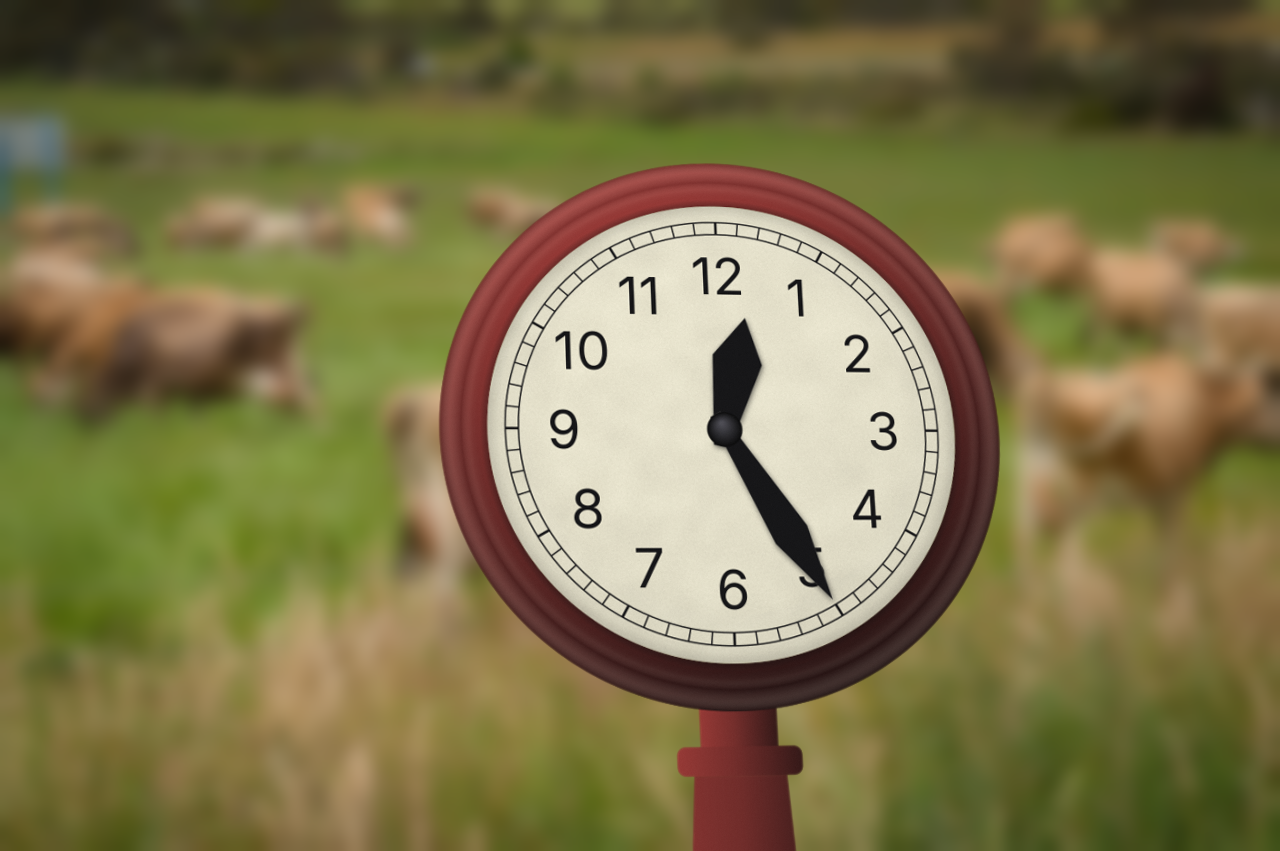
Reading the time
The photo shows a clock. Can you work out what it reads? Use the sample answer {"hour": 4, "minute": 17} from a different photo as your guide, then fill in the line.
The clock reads {"hour": 12, "minute": 25}
